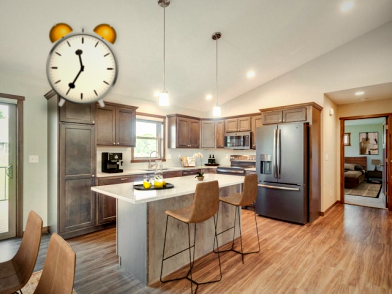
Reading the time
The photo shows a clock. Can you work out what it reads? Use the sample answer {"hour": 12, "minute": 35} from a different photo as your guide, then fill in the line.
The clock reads {"hour": 11, "minute": 35}
